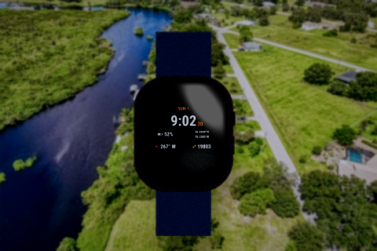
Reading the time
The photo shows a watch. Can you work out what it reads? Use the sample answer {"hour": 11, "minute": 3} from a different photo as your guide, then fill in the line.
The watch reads {"hour": 9, "minute": 2}
